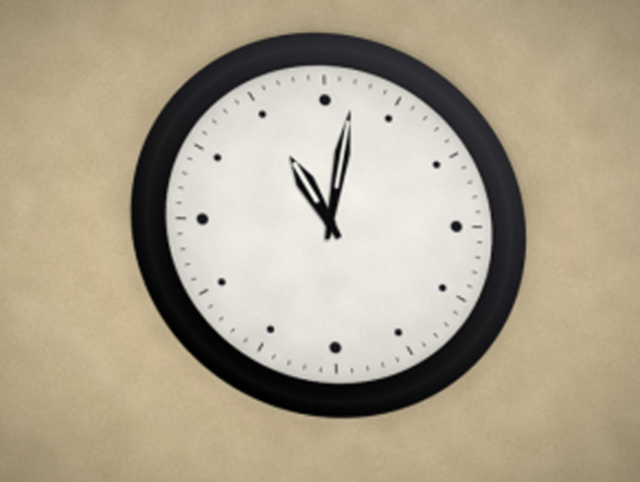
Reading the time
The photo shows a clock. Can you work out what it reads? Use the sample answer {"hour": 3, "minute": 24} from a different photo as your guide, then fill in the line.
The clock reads {"hour": 11, "minute": 2}
